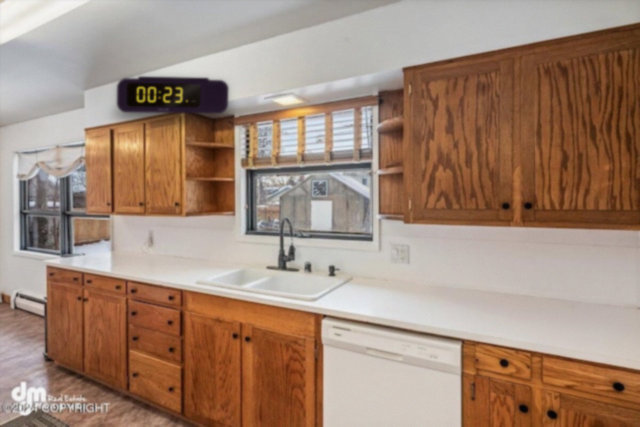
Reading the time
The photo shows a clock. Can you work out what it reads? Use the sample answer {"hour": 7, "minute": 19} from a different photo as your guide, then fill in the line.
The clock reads {"hour": 0, "minute": 23}
